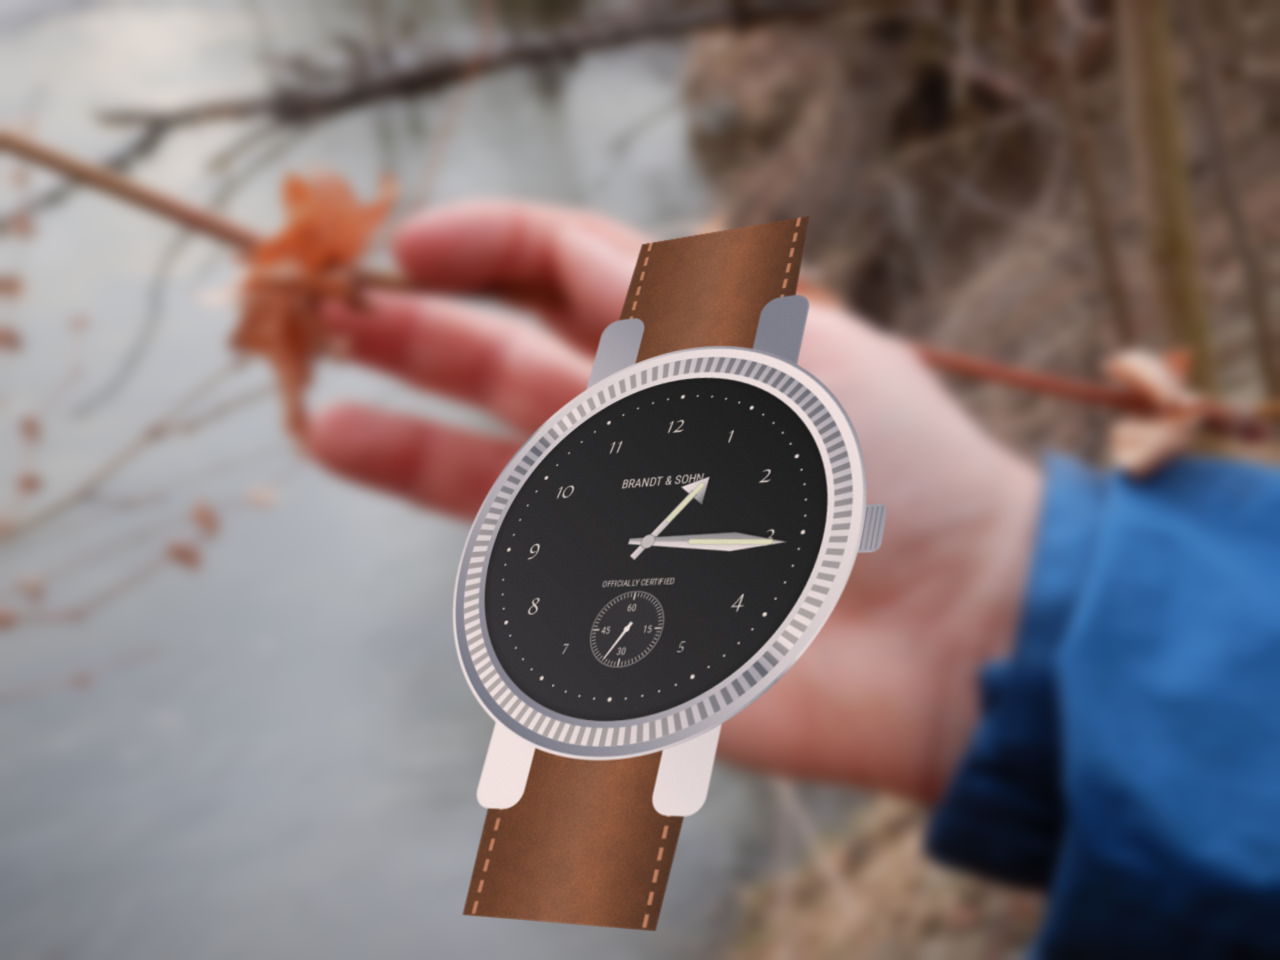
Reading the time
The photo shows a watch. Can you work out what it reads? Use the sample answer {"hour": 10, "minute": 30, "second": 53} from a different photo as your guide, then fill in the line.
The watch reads {"hour": 1, "minute": 15, "second": 35}
